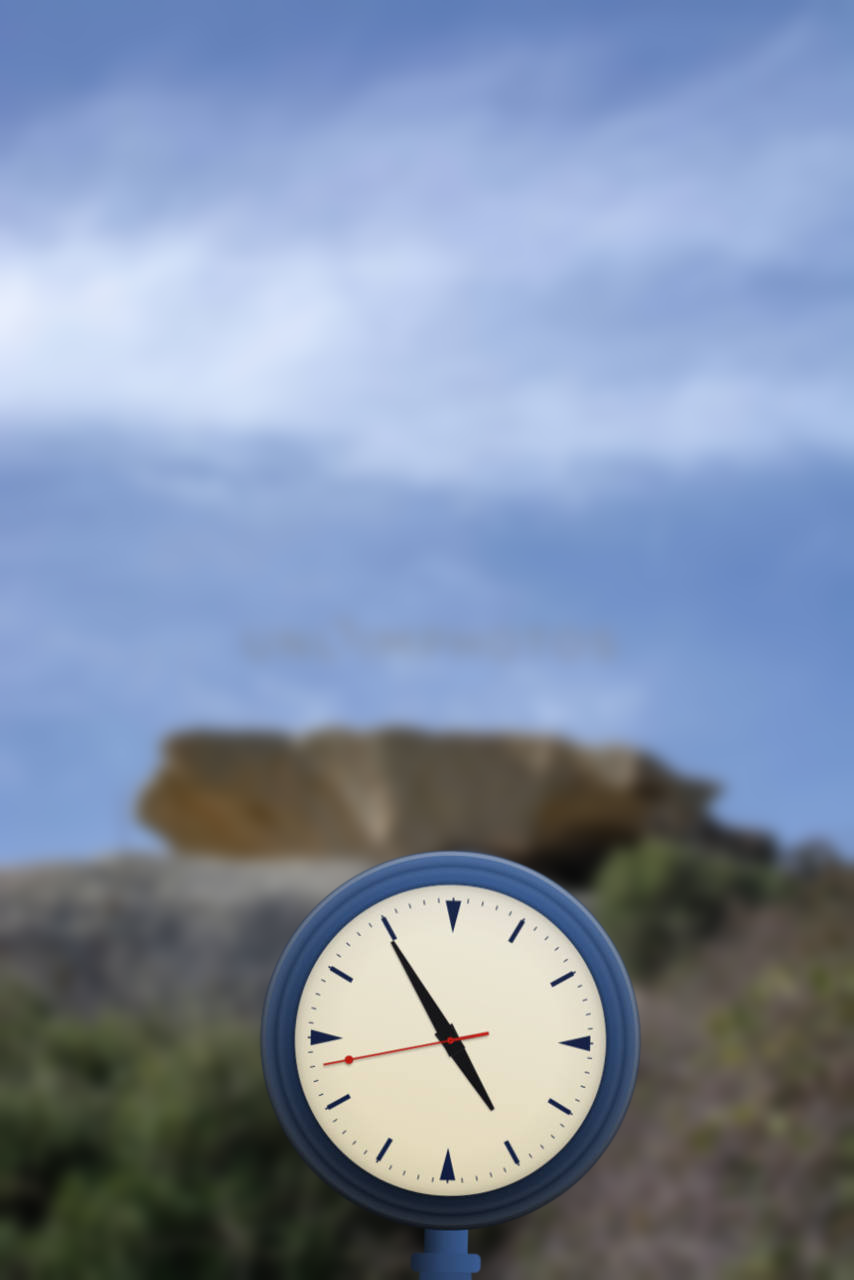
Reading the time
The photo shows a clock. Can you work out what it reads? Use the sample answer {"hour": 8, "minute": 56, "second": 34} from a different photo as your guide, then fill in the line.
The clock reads {"hour": 4, "minute": 54, "second": 43}
